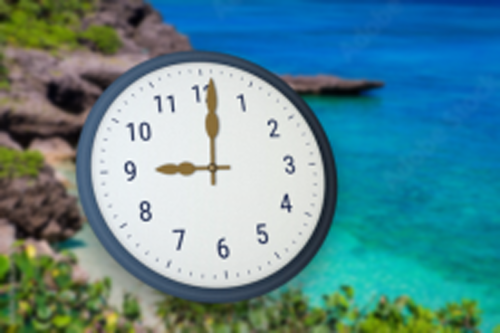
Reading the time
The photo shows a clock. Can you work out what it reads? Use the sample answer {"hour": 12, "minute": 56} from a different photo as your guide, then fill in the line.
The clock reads {"hour": 9, "minute": 1}
